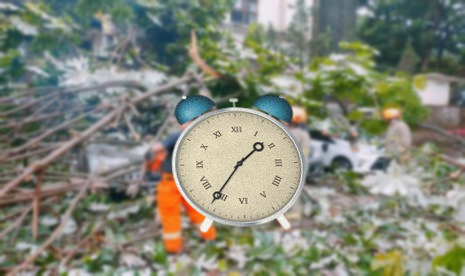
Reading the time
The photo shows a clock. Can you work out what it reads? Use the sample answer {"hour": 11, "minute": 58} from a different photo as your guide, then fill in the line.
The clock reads {"hour": 1, "minute": 36}
